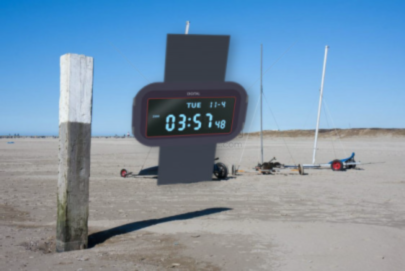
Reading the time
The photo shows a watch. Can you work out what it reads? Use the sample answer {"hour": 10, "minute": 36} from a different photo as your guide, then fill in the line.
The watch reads {"hour": 3, "minute": 57}
